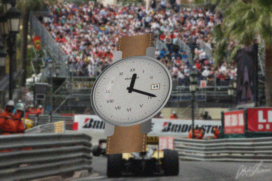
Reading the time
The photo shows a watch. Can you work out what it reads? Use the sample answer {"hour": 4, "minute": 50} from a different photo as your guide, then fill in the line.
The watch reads {"hour": 12, "minute": 19}
